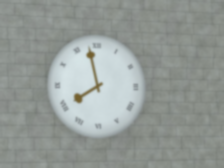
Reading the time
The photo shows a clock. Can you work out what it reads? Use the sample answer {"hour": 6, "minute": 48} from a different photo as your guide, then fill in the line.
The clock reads {"hour": 7, "minute": 58}
